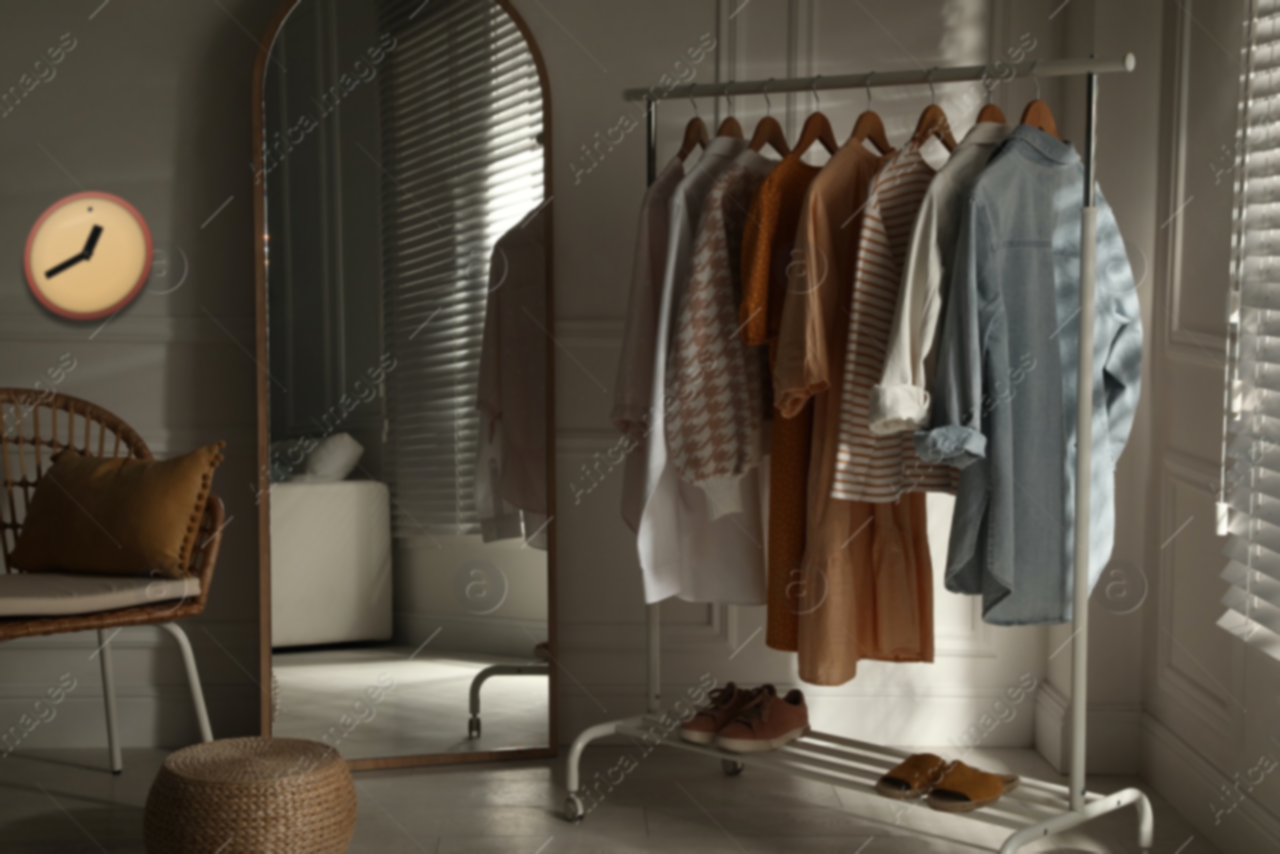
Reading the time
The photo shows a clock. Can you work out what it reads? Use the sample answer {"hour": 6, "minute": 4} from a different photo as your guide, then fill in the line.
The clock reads {"hour": 12, "minute": 40}
